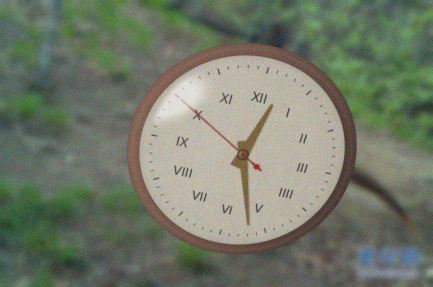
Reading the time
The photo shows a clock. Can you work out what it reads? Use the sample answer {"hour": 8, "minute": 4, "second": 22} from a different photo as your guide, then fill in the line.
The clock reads {"hour": 12, "minute": 26, "second": 50}
